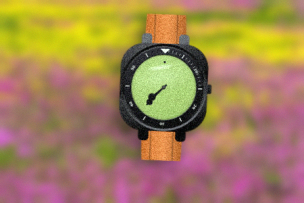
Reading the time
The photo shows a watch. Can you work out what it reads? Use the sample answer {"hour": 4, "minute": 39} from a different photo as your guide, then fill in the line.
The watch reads {"hour": 7, "minute": 37}
